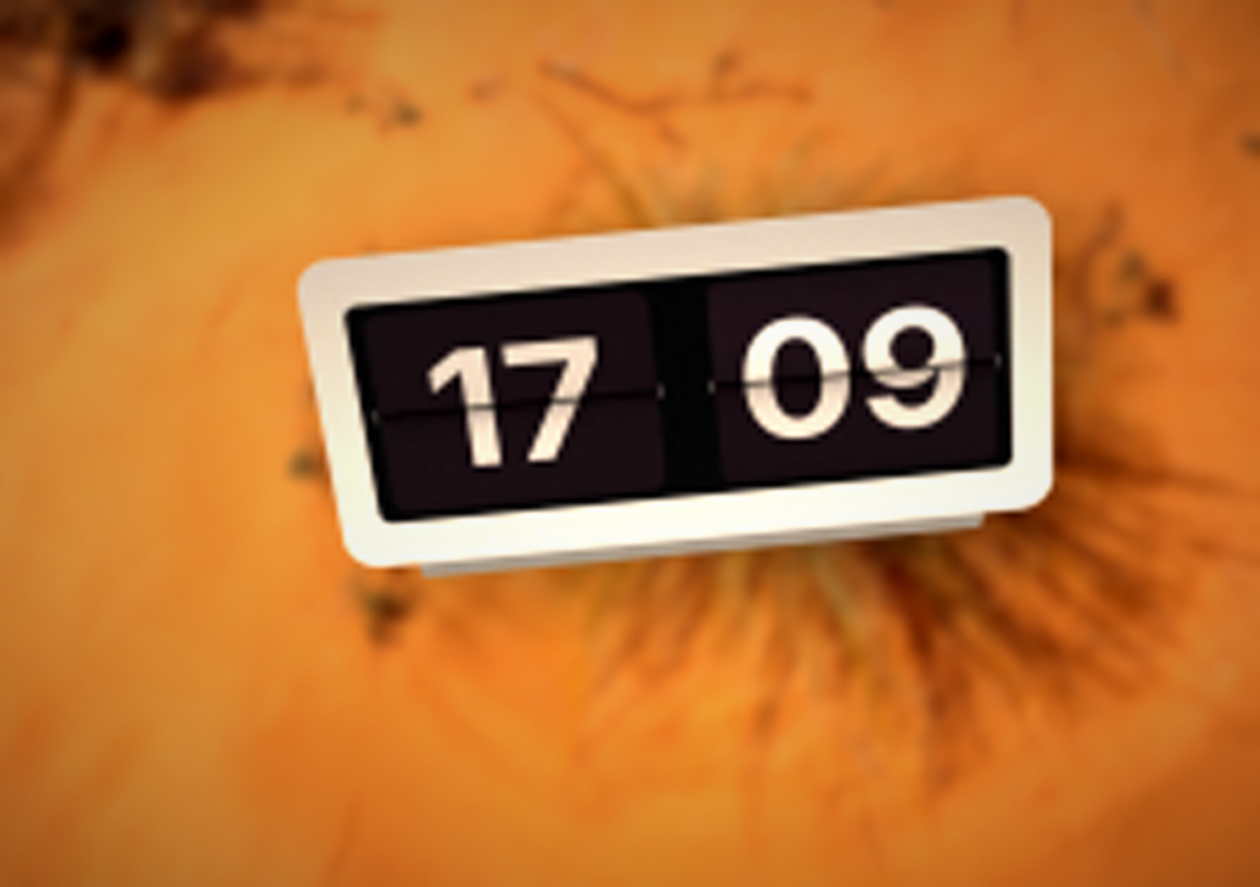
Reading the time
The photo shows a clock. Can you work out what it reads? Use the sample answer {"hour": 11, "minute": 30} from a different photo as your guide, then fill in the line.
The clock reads {"hour": 17, "minute": 9}
